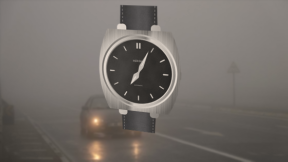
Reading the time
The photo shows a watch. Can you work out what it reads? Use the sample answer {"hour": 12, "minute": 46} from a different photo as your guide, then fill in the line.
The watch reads {"hour": 7, "minute": 4}
